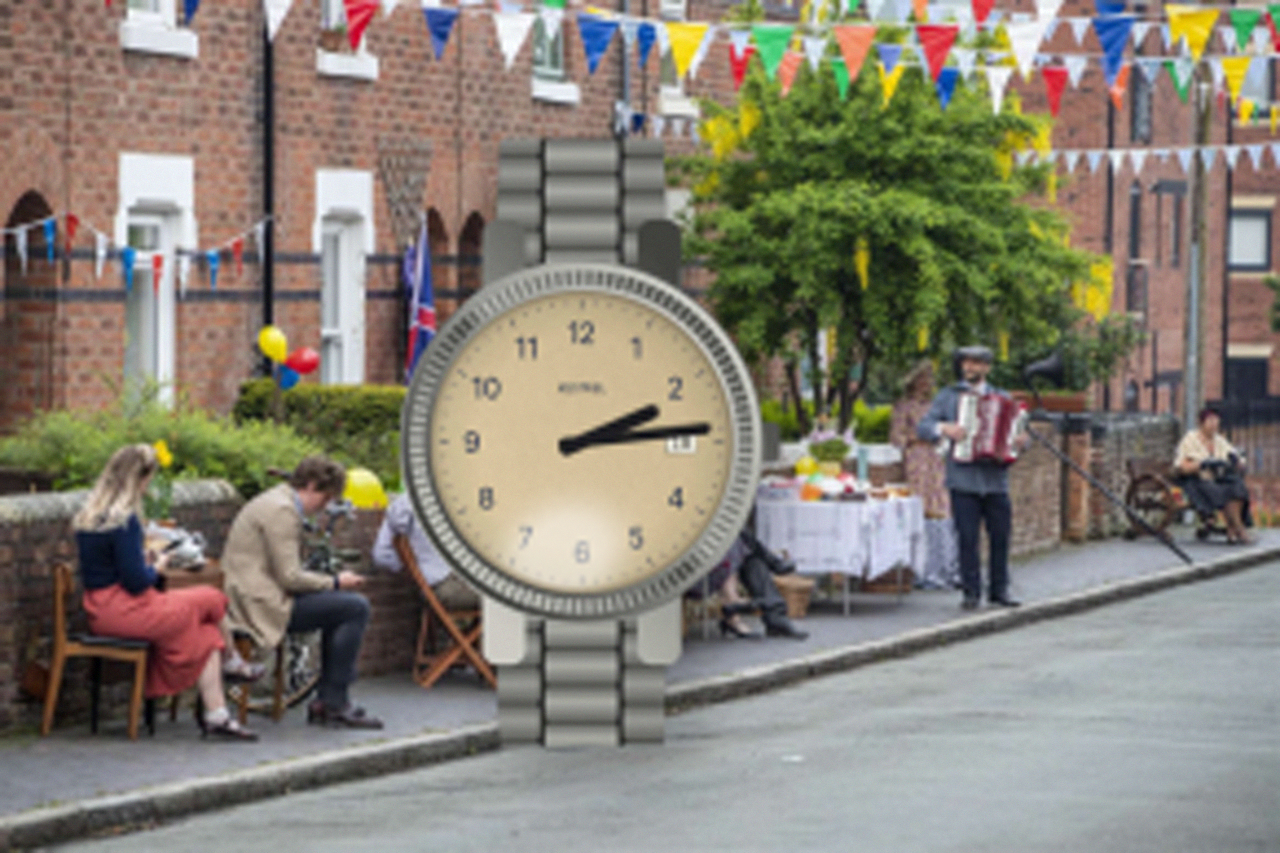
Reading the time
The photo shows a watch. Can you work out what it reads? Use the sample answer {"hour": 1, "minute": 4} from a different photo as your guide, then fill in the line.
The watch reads {"hour": 2, "minute": 14}
